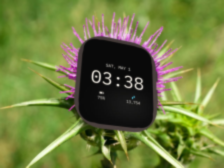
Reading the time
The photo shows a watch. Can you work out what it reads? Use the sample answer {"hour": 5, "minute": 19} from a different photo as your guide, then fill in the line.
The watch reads {"hour": 3, "minute": 38}
